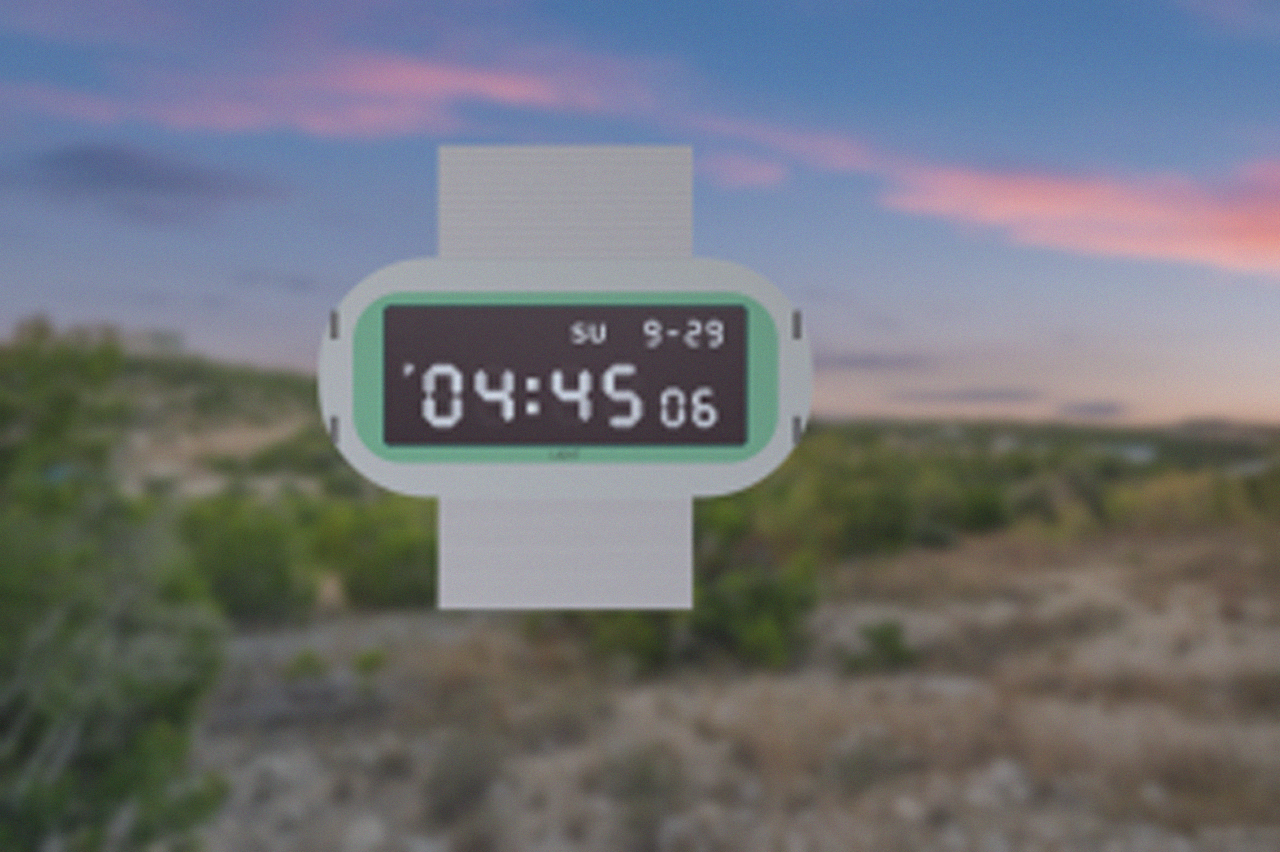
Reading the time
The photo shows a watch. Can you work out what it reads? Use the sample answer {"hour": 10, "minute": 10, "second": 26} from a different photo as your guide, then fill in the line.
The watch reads {"hour": 4, "minute": 45, "second": 6}
